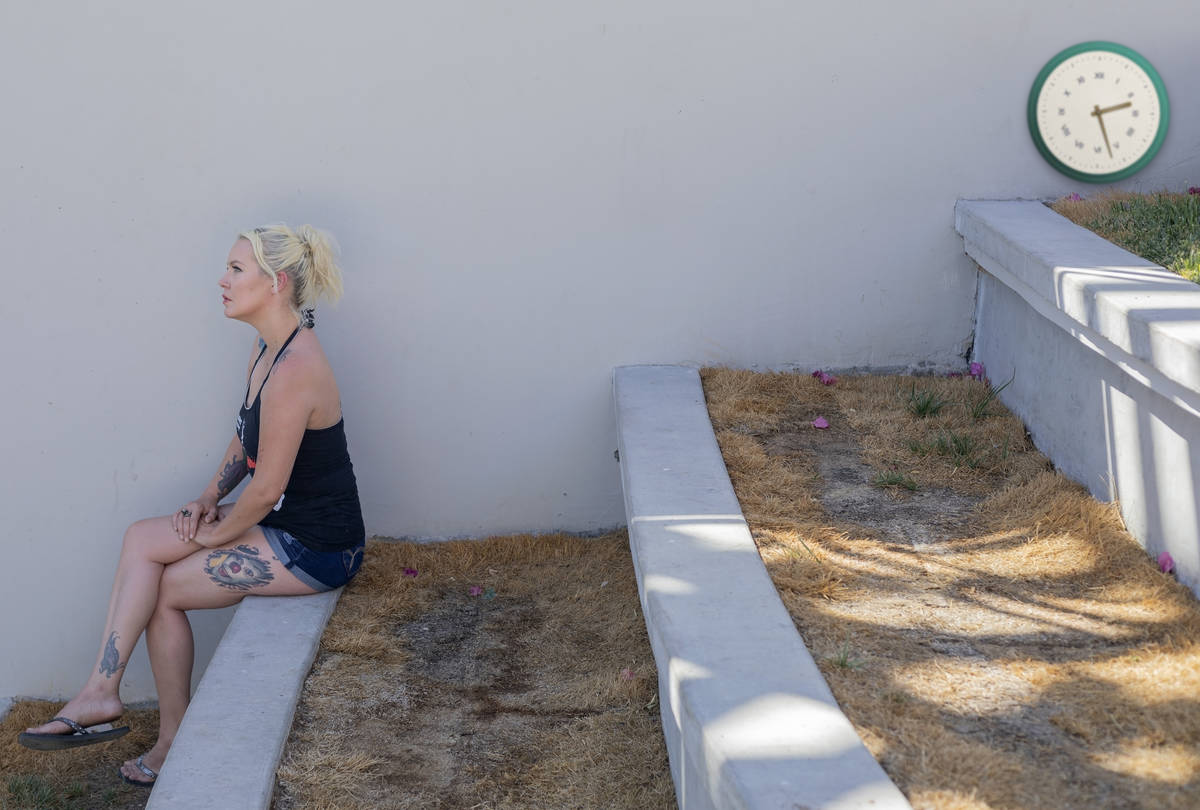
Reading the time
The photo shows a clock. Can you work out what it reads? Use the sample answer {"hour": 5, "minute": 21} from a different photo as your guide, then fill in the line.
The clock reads {"hour": 2, "minute": 27}
